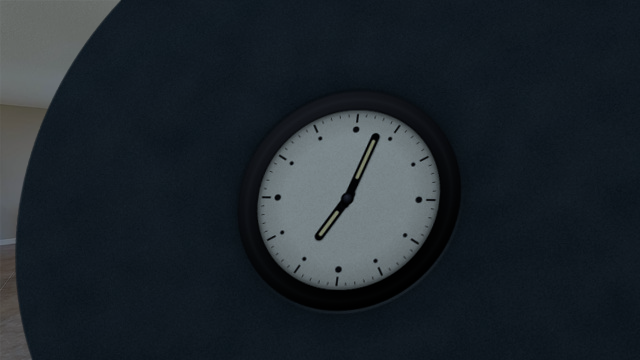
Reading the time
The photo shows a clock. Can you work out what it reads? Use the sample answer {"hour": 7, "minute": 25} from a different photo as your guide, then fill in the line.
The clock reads {"hour": 7, "minute": 3}
